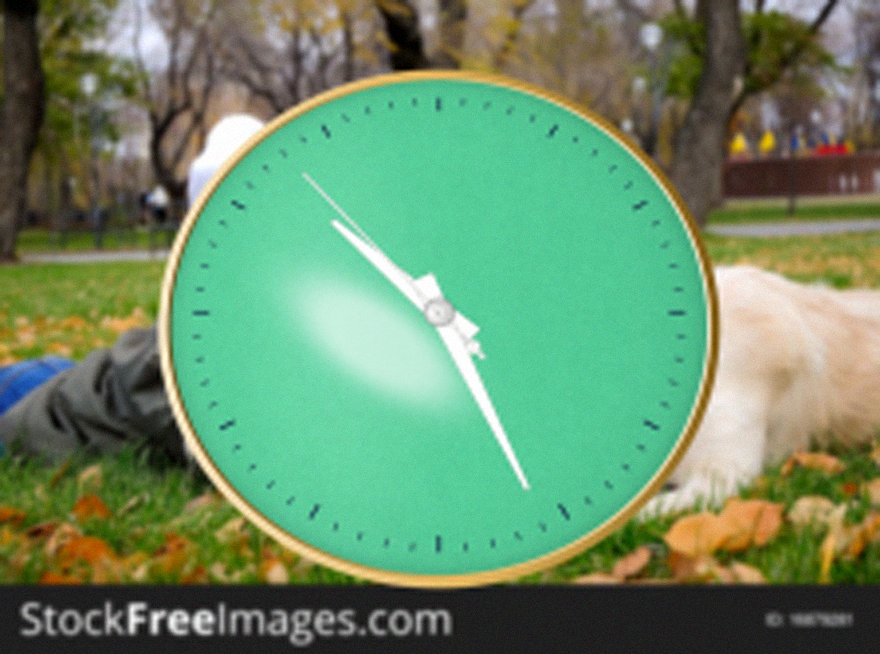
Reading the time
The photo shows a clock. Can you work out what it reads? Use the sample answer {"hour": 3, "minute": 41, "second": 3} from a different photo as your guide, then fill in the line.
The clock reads {"hour": 10, "minute": 25, "second": 53}
